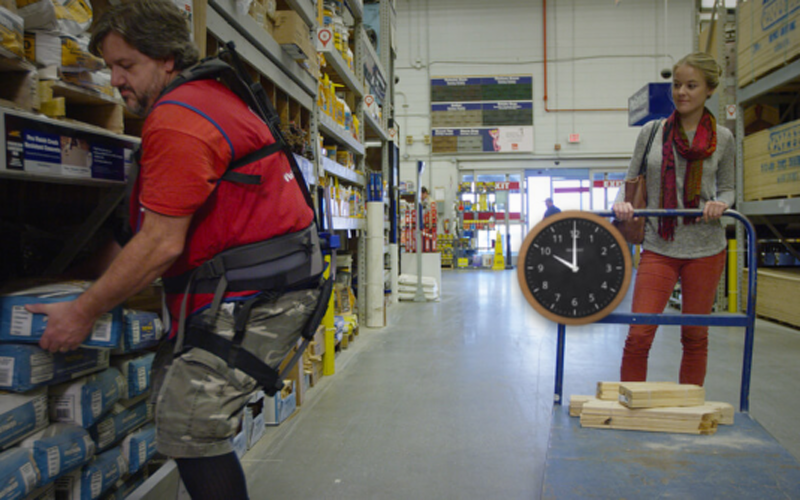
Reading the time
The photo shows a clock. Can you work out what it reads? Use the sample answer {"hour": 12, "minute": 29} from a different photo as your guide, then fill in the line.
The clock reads {"hour": 10, "minute": 0}
